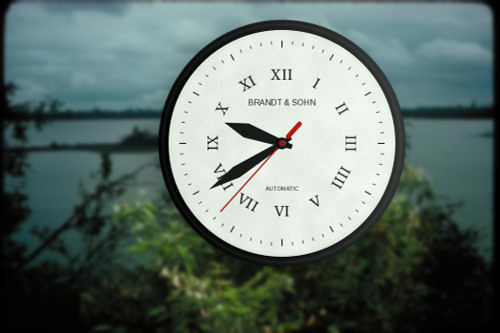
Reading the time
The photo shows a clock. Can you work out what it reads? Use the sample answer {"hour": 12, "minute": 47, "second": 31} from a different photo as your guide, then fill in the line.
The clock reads {"hour": 9, "minute": 39, "second": 37}
